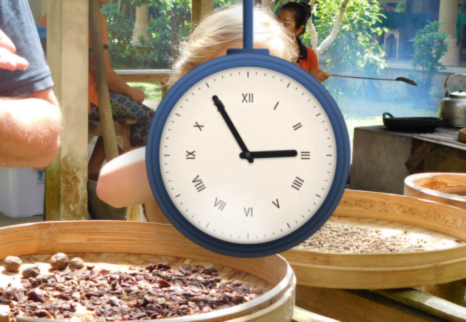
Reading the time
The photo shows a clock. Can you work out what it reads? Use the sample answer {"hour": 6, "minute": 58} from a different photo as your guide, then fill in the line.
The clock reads {"hour": 2, "minute": 55}
